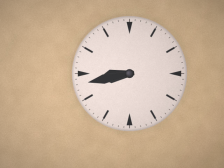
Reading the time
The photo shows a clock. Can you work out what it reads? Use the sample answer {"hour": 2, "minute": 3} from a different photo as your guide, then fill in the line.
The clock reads {"hour": 8, "minute": 43}
